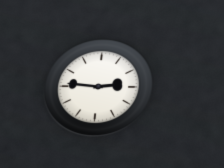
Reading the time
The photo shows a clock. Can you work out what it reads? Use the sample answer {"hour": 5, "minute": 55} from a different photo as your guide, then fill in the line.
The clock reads {"hour": 2, "minute": 46}
